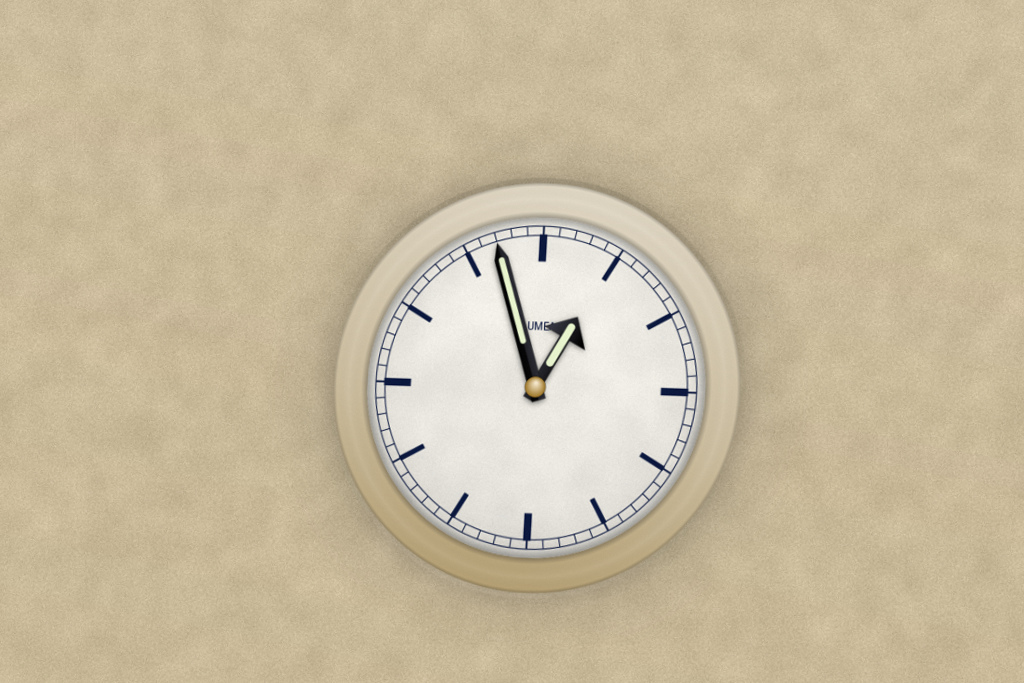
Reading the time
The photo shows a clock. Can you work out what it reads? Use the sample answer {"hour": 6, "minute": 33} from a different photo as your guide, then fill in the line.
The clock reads {"hour": 12, "minute": 57}
